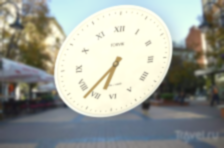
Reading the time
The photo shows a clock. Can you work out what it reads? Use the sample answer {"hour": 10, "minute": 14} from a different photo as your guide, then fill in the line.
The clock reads {"hour": 6, "minute": 37}
